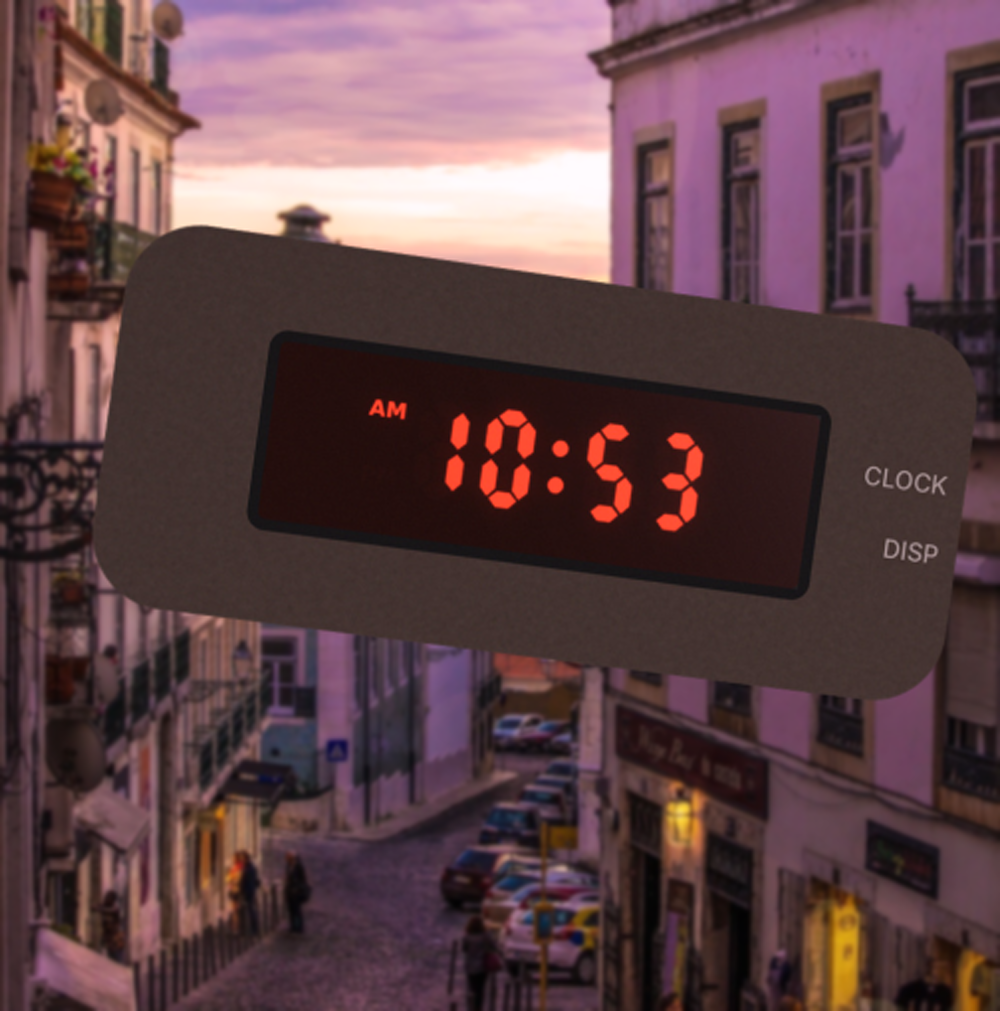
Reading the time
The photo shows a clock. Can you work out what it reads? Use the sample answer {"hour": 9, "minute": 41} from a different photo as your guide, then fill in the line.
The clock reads {"hour": 10, "minute": 53}
